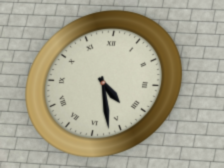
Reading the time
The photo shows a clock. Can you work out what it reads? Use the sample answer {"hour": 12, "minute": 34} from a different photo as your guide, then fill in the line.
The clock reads {"hour": 4, "minute": 27}
